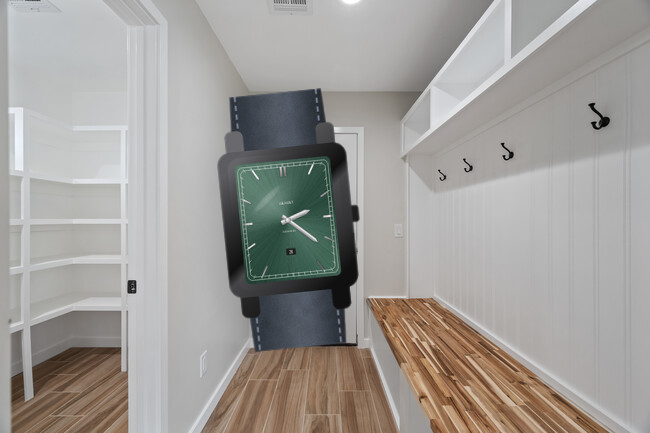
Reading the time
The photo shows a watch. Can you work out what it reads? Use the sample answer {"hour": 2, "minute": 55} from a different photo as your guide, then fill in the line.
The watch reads {"hour": 2, "minute": 22}
